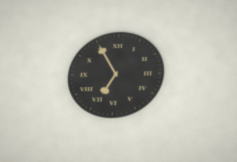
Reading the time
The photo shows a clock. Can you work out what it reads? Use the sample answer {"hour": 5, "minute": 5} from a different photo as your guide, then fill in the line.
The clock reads {"hour": 6, "minute": 55}
